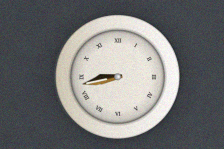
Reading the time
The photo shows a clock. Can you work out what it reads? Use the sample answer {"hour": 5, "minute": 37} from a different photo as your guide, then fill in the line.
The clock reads {"hour": 8, "minute": 43}
